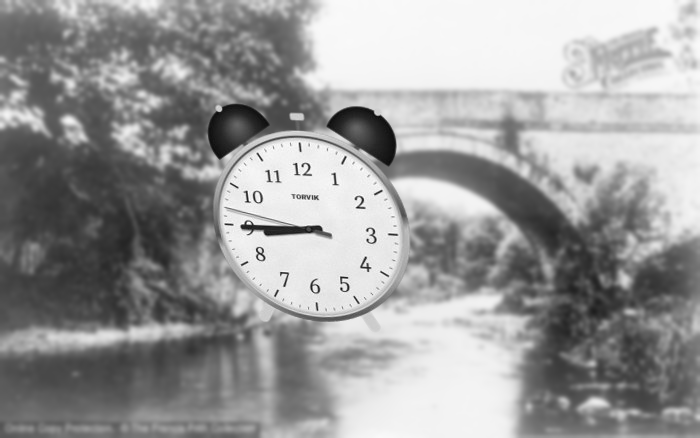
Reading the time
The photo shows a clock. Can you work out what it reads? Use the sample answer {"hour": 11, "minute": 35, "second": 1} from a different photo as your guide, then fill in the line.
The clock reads {"hour": 8, "minute": 44, "second": 47}
